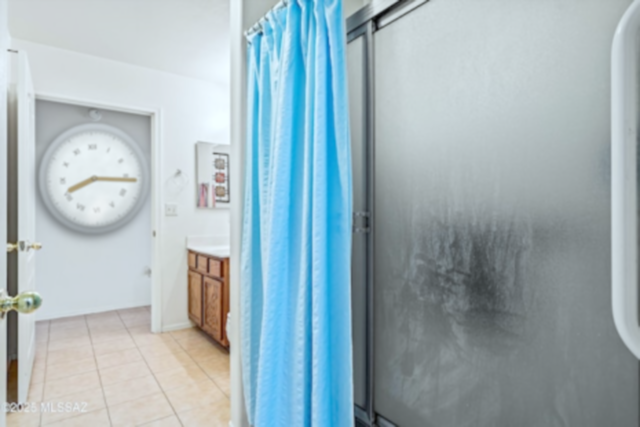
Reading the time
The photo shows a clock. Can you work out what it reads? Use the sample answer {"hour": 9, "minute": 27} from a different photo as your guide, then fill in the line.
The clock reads {"hour": 8, "minute": 16}
